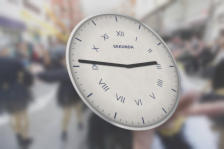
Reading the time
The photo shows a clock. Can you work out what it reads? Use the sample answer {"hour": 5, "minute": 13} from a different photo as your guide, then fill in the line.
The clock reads {"hour": 2, "minute": 46}
